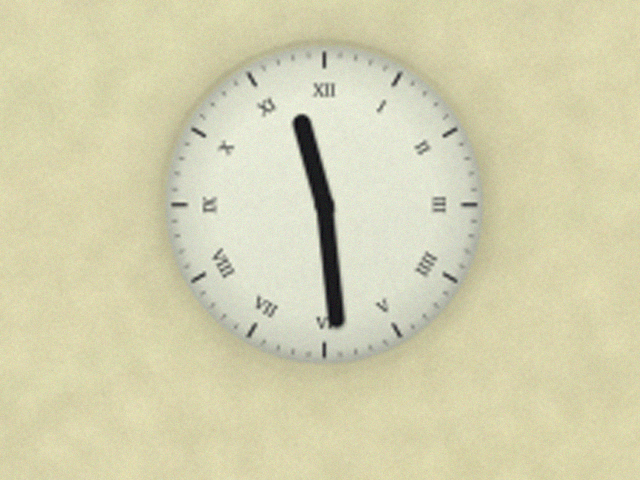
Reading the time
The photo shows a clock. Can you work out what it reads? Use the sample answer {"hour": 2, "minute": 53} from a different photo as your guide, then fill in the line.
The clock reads {"hour": 11, "minute": 29}
